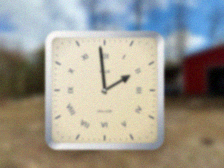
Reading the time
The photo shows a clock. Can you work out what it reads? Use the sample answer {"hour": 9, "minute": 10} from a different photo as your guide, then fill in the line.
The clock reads {"hour": 1, "minute": 59}
